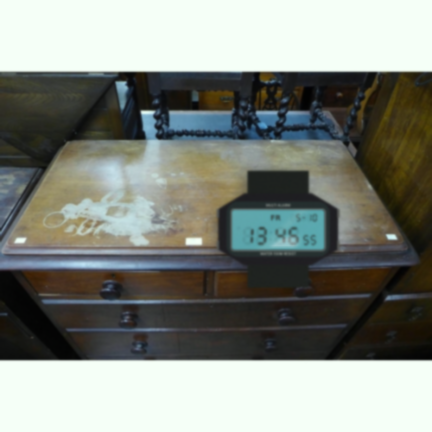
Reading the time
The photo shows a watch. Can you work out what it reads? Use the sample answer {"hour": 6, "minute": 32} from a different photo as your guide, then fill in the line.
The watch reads {"hour": 13, "minute": 46}
